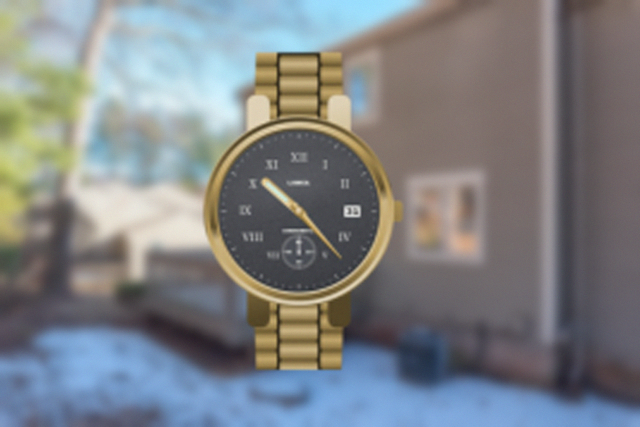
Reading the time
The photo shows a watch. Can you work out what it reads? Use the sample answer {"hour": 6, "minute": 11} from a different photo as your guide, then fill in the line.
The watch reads {"hour": 10, "minute": 23}
